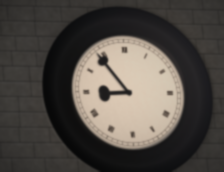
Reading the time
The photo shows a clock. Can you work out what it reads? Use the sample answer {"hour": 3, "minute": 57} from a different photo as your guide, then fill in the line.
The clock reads {"hour": 8, "minute": 54}
